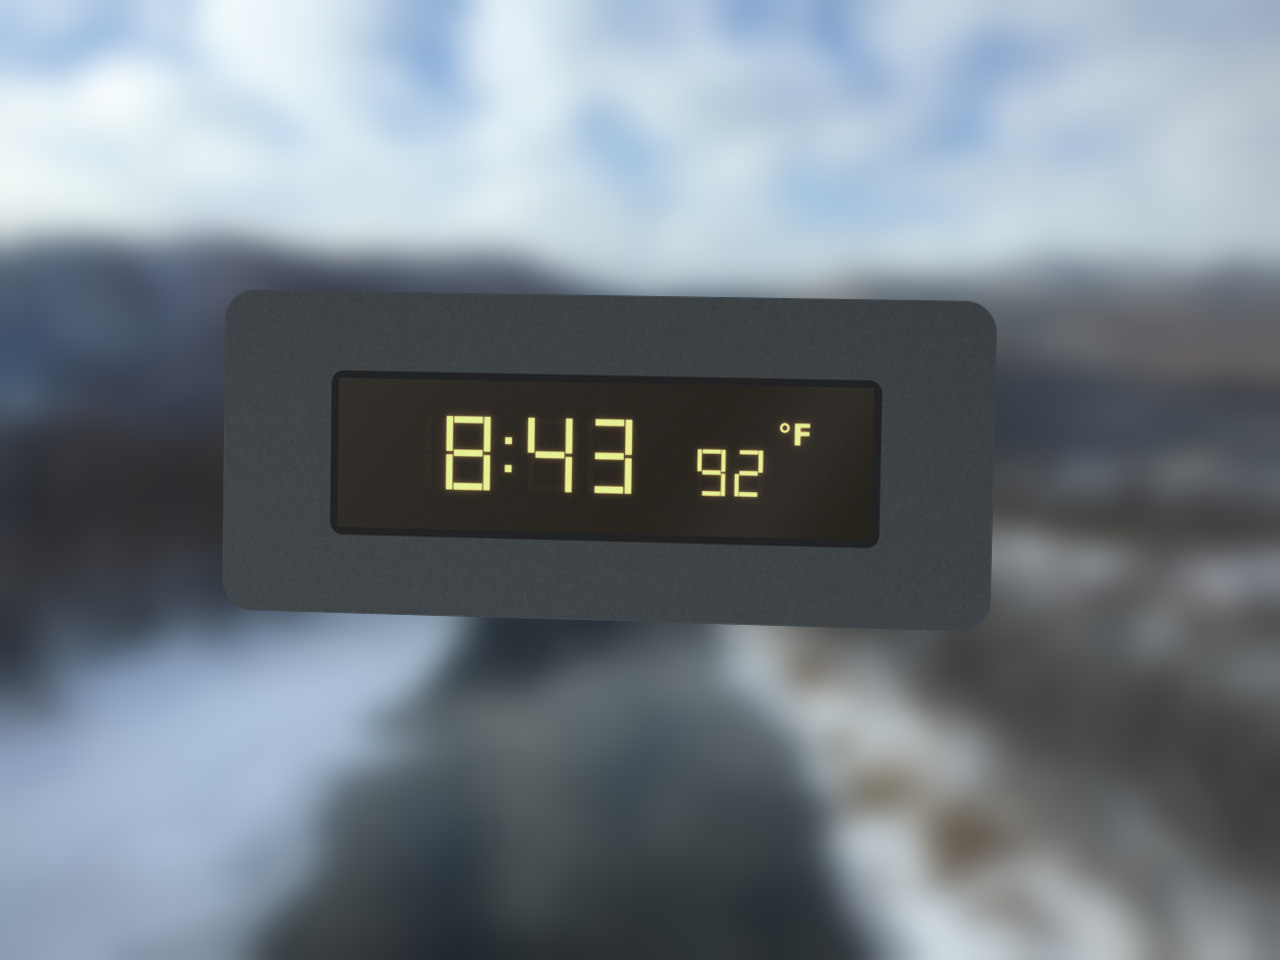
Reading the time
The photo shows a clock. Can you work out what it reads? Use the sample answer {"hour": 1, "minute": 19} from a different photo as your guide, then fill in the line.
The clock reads {"hour": 8, "minute": 43}
